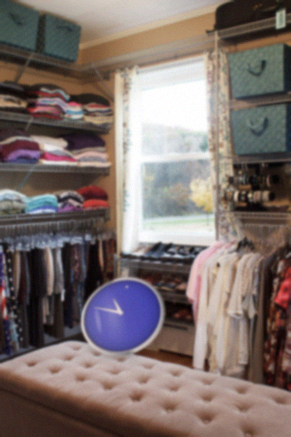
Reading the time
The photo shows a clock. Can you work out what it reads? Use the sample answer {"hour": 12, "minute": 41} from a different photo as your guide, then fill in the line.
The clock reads {"hour": 10, "minute": 46}
